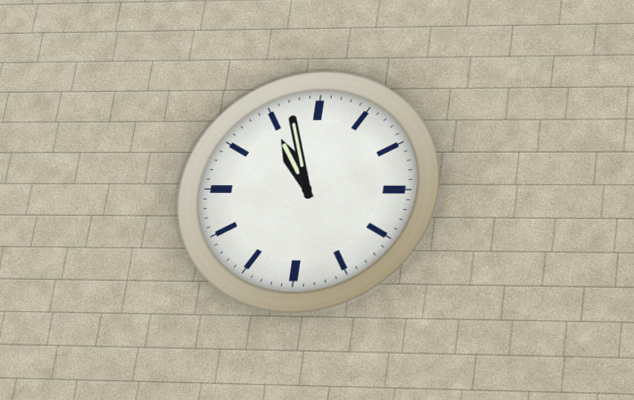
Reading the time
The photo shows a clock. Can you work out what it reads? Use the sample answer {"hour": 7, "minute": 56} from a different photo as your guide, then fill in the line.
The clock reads {"hour": 10, "minute": 57}
